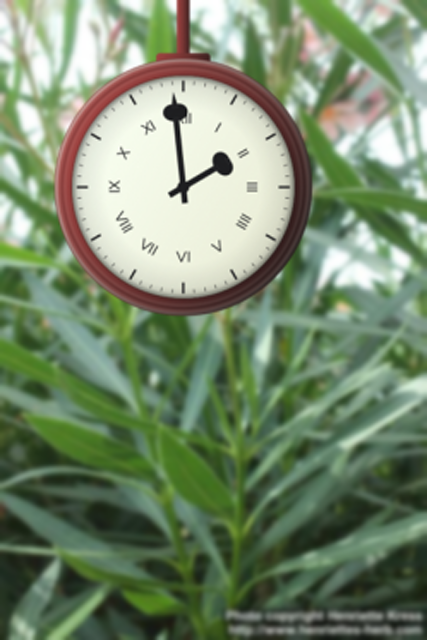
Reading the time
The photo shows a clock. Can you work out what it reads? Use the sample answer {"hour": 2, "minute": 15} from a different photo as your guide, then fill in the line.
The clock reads {"hour": 1, "minute": 59}
